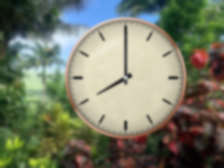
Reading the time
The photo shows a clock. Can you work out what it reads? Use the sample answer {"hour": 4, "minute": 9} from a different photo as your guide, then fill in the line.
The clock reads {"hour": 8, "minute": 0}
